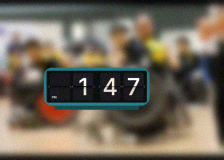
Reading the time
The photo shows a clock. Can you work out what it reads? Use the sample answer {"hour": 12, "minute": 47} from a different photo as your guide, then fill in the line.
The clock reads {"hour": 1, "minute": 47}
